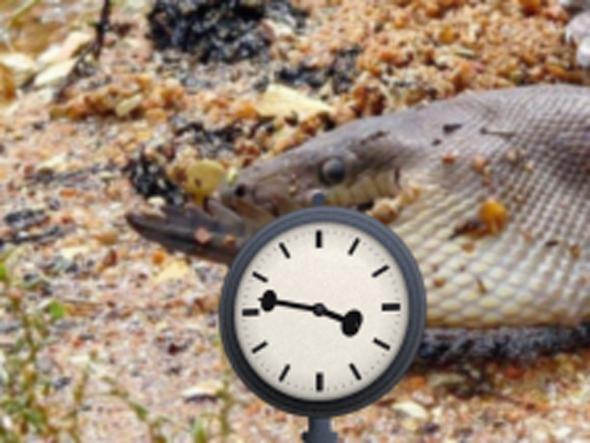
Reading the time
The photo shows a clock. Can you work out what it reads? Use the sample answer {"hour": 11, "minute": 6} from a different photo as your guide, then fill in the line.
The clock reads {"hour": 3, "minute": 47}
